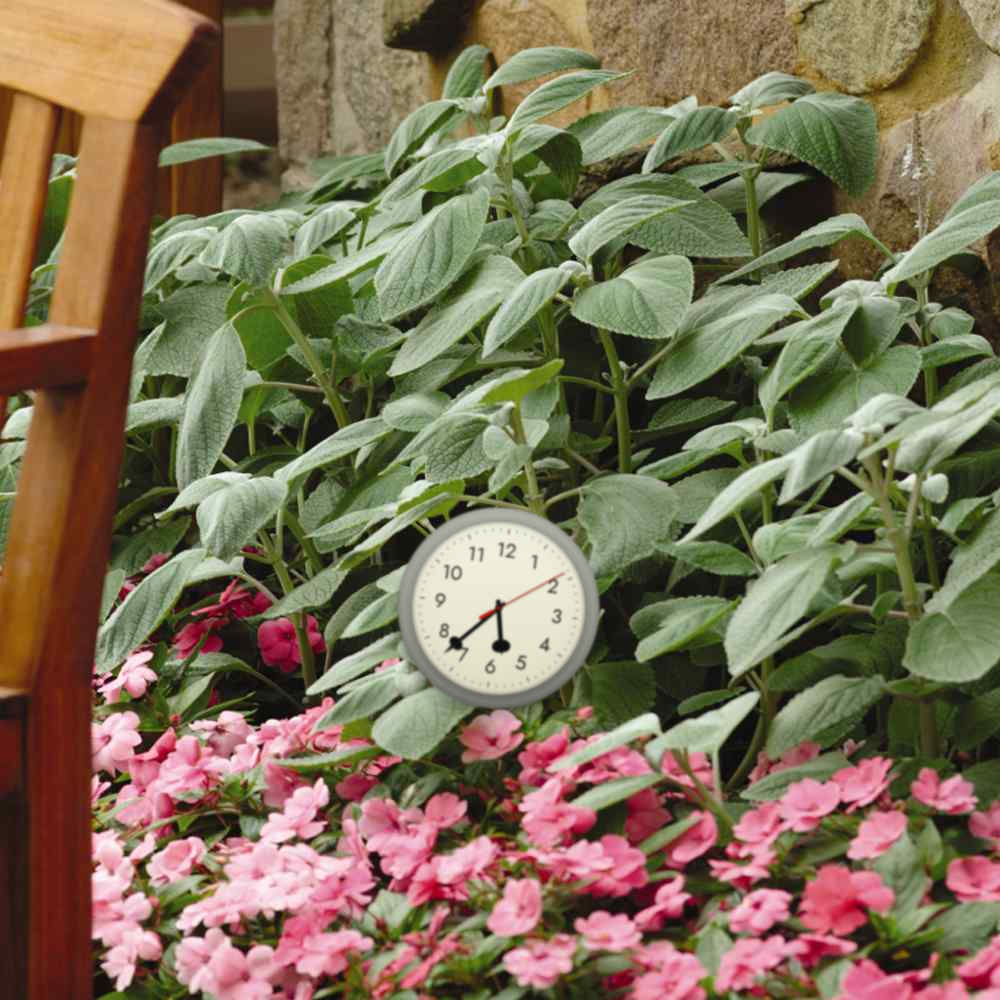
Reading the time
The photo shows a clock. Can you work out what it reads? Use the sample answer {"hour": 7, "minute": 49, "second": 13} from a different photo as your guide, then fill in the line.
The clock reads {"hour": 5, "minute": 37, "second": 9}
